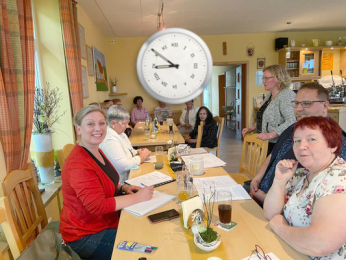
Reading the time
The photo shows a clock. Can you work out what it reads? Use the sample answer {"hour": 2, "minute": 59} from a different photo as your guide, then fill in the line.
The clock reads {"hour": 8, "minute": 51}
